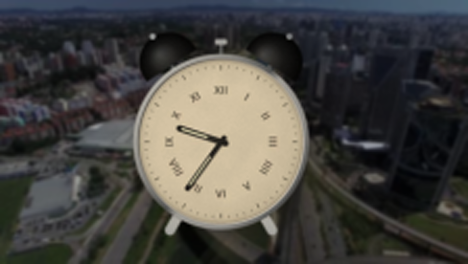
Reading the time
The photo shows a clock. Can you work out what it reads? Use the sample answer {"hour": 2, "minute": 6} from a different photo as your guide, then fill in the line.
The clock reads {"hour": 9, "minute": 36}
